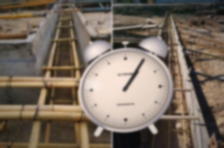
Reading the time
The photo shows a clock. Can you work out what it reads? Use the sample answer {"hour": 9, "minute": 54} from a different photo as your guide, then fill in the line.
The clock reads {"hour": 1, "minute": 5}
